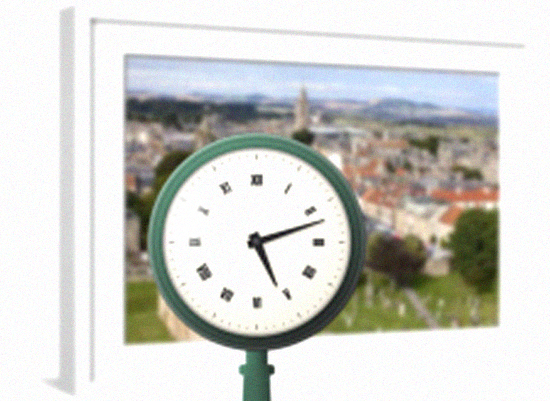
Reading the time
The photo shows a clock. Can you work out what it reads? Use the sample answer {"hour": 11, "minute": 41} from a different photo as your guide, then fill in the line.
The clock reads {"hour": 5, "minute": 12}
